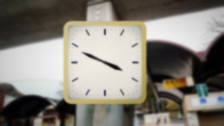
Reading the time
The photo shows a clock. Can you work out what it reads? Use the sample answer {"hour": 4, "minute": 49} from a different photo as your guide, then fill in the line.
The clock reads {"hour": 3, "minute": 49}
